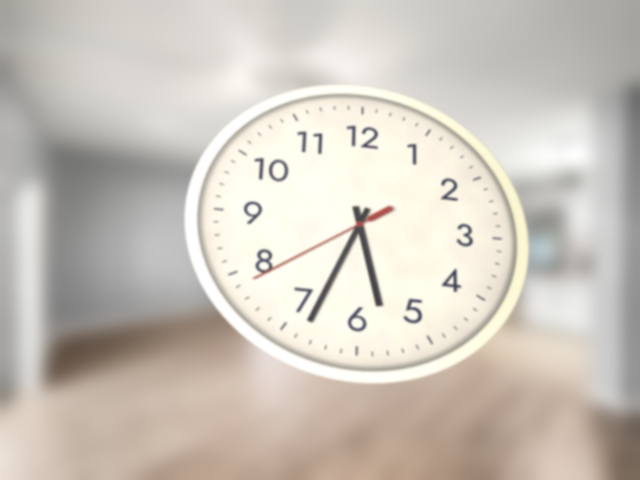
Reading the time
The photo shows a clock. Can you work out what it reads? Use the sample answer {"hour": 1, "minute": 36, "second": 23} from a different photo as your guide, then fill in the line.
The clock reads {"hour": 5, "minute": 33, "second": 39}
